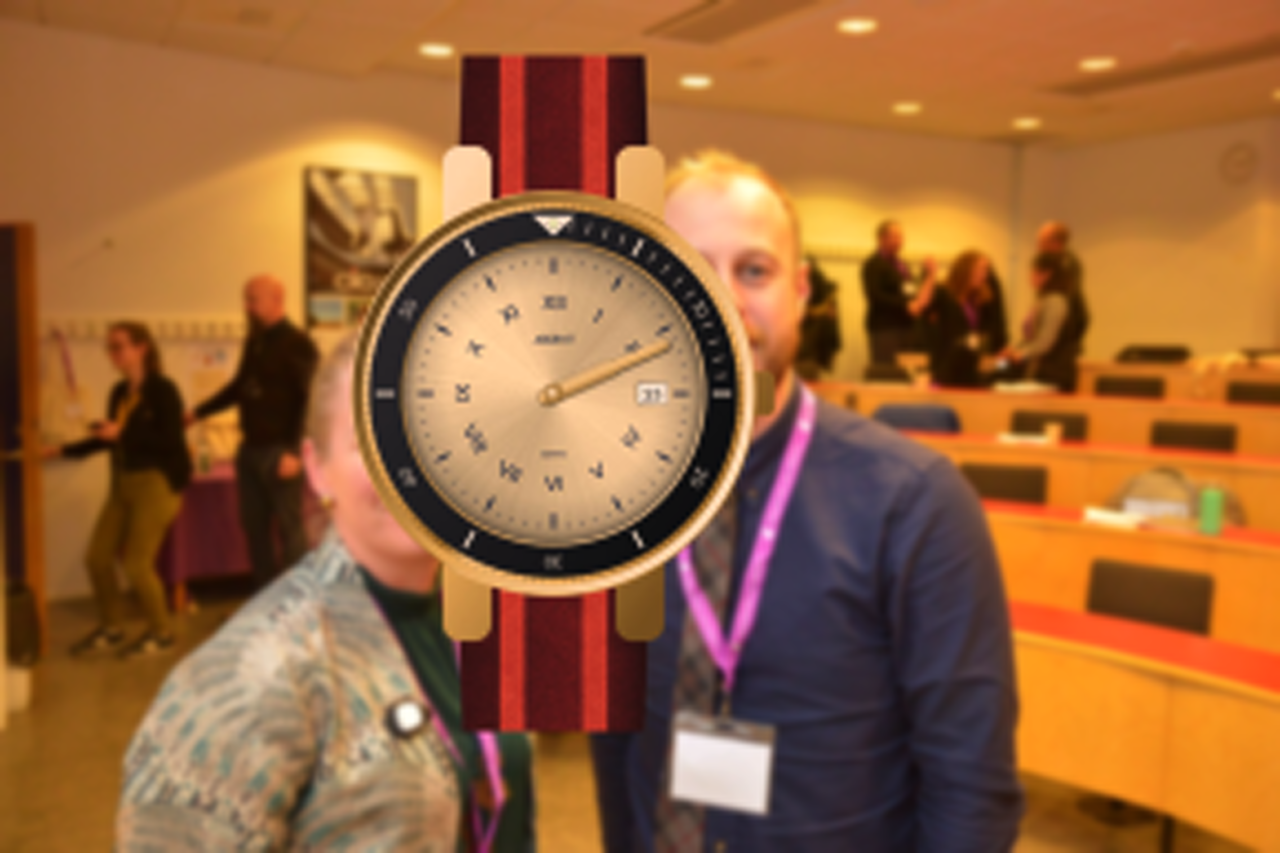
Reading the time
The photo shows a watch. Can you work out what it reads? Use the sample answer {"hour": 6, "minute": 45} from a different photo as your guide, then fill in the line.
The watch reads {"hour": 2, "minute": 11}
